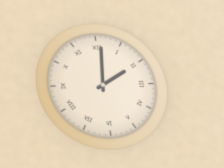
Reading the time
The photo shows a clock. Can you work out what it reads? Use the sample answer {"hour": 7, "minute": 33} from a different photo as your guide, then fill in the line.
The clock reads {"hour": 2, "minute": 1}
